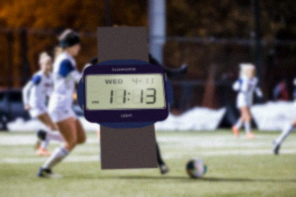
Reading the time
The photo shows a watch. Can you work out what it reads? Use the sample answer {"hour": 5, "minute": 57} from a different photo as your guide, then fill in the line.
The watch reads {"hour": 11, "minute": 13}
